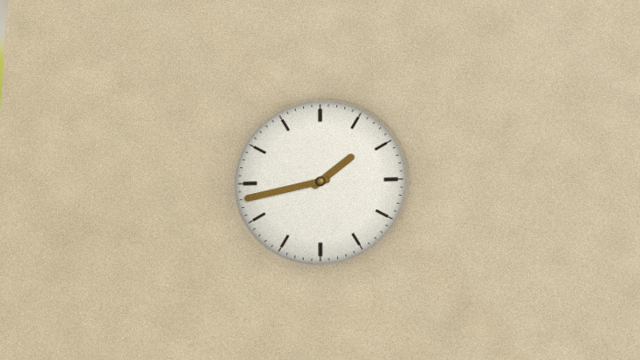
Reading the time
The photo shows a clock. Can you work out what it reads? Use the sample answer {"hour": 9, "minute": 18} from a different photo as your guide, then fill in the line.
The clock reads {"hour": 1, "minute": 43}
